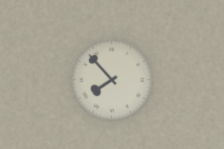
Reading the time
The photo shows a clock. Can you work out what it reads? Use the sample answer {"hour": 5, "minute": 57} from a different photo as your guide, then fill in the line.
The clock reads {"hour": 7, "minute": 53}
